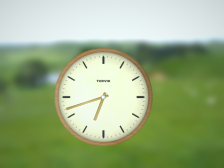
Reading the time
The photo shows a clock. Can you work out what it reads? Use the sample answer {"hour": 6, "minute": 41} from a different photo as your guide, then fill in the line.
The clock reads {"hour": 6, "minute": 42}
